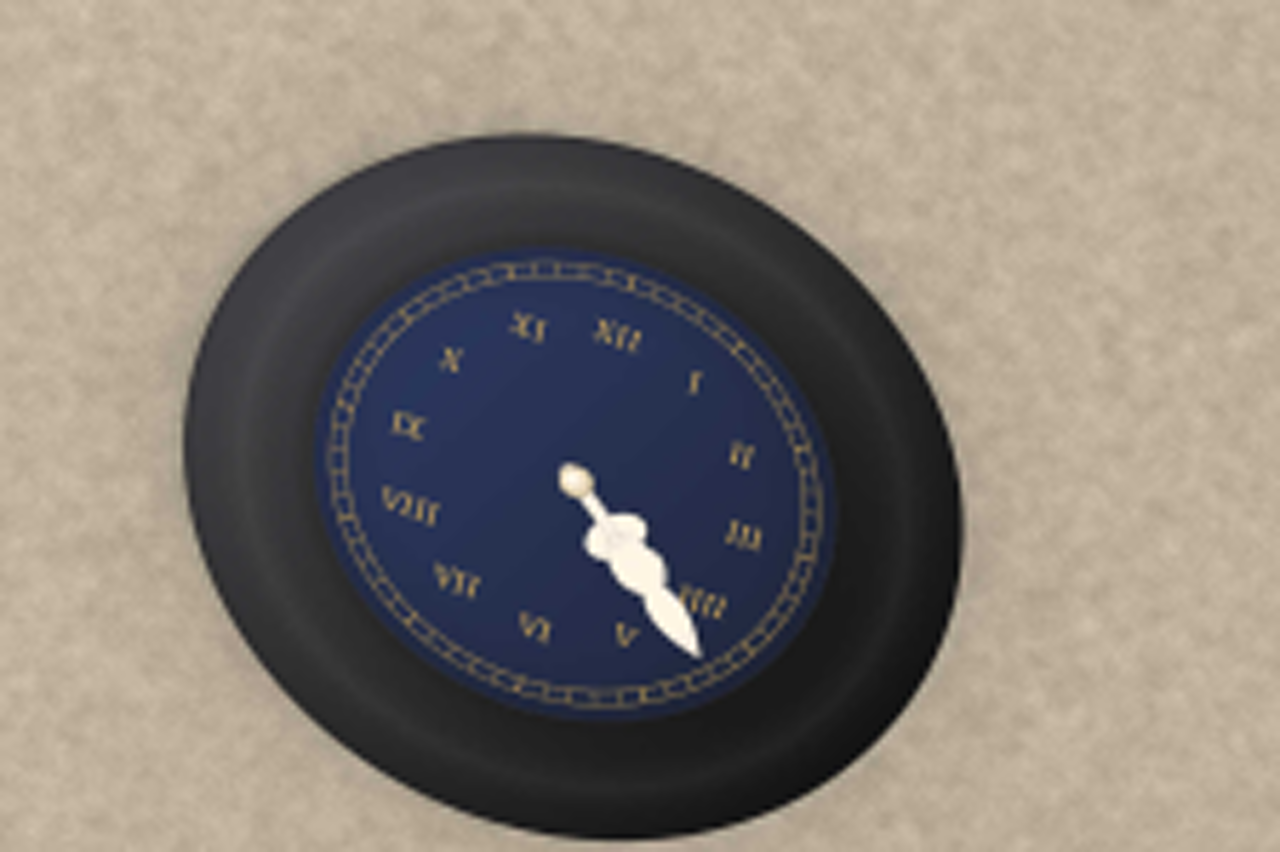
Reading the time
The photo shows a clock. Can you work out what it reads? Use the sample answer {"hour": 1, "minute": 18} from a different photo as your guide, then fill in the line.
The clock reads {"hour": 4, "minute": 22}
